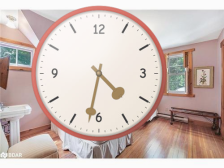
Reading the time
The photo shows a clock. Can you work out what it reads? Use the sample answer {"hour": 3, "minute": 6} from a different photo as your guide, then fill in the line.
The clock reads {"hour": 4, "minute": 32}
